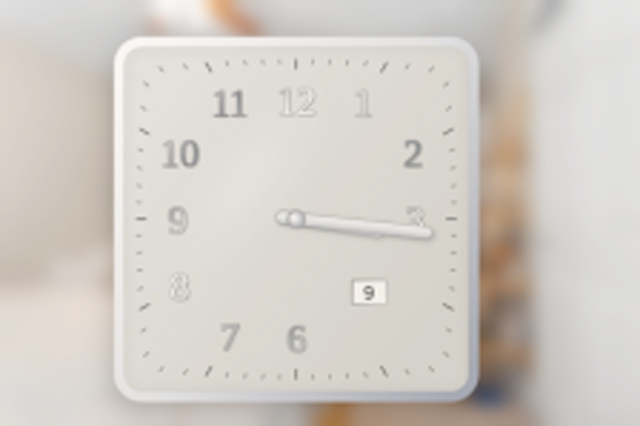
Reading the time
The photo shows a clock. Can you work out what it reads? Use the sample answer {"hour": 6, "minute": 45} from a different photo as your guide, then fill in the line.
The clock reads {"hour": 3, "minute": 16}
